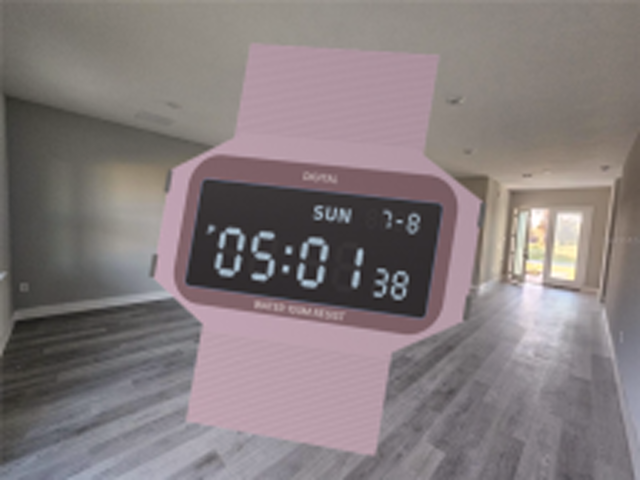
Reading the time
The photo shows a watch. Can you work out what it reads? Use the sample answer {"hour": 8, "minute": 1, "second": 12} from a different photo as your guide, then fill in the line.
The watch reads {"hour": 5, "minute": 1, "second": 38}
